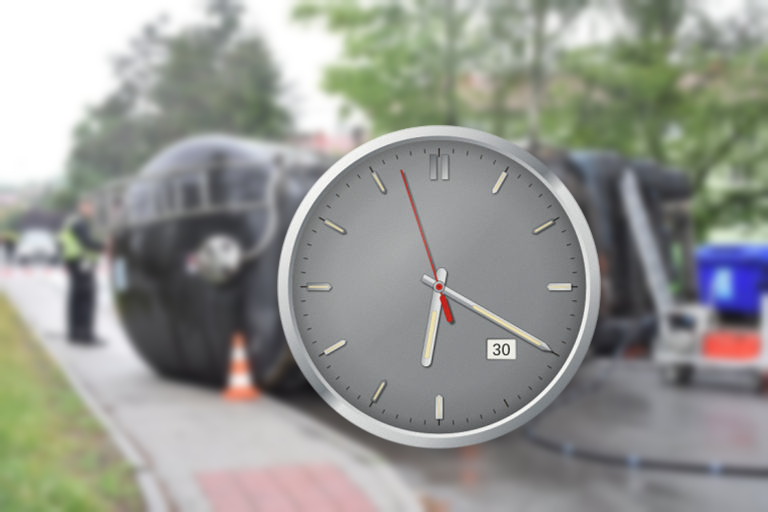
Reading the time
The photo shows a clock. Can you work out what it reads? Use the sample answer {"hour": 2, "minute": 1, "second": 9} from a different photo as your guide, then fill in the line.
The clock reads {"hour": 6, "minute": 19, "second": 57}
